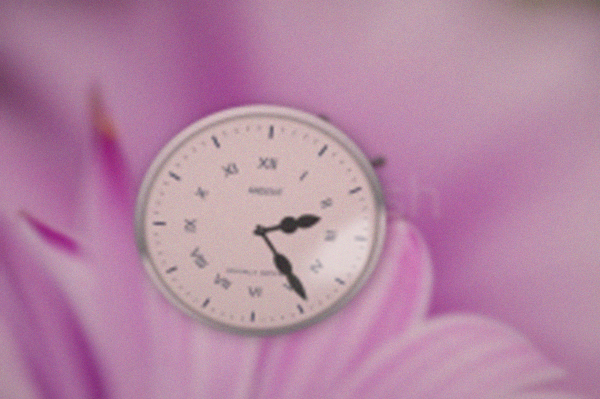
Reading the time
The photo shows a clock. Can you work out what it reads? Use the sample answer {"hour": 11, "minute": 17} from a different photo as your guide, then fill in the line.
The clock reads {"hour": 2, "minute": 24}
